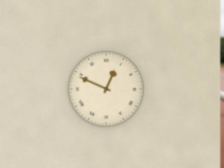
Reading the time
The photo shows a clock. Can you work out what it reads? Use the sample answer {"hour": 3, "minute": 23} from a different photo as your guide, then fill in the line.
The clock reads {"hour": 12, "minute": 49}
